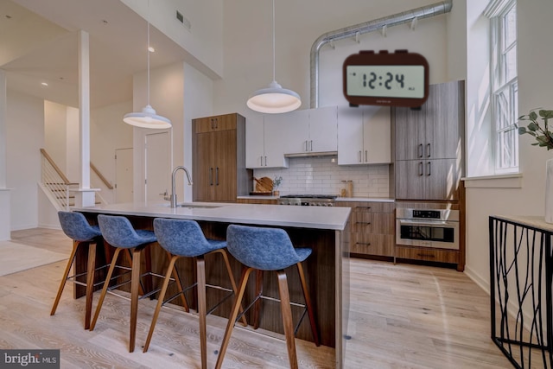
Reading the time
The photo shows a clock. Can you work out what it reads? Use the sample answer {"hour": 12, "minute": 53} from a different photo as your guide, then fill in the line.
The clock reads {"hour": 12, "minute": 24}
